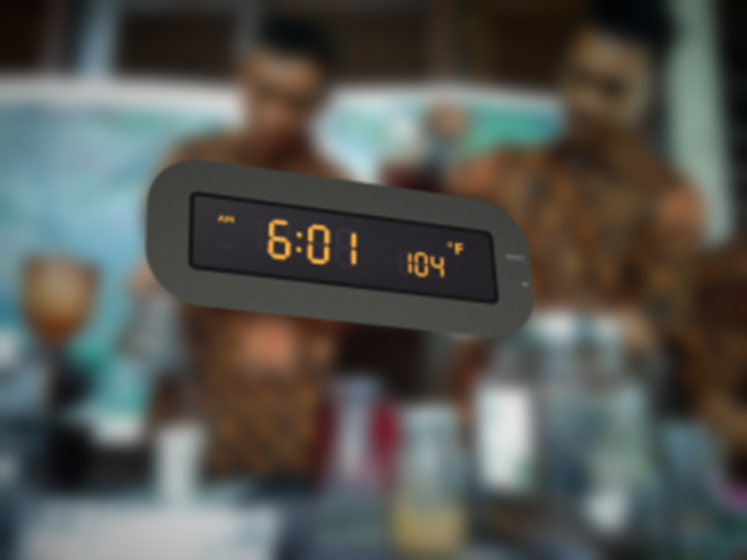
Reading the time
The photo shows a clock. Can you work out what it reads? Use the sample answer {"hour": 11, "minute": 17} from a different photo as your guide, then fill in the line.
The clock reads {"hour": 6, "minute": 1}
